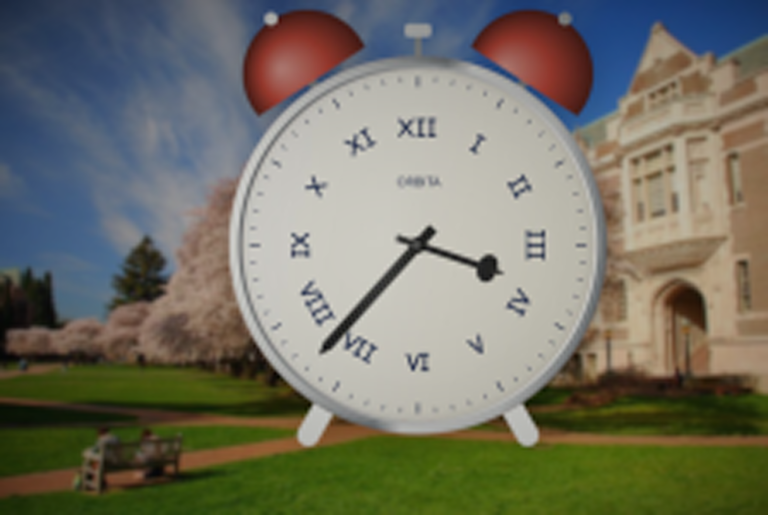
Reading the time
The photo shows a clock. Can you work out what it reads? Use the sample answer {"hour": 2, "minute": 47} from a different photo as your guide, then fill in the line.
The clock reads {"hour": 3, "minute": 37}
